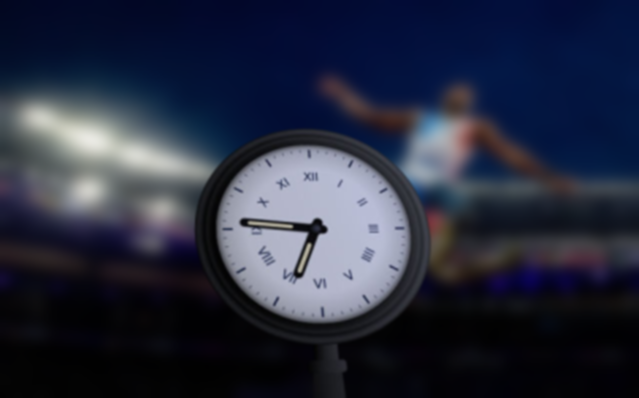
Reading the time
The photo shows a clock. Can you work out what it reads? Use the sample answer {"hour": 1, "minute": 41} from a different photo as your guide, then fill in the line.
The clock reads {"hour": 6, "minute": 46}
